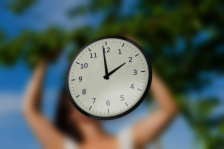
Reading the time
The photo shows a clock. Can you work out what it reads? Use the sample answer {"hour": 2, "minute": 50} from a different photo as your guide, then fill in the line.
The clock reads {"hour": 1, "minute": 59}
